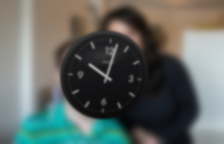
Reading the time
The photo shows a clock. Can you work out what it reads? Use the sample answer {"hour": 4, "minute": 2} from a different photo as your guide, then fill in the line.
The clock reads {"hour": 10, "minute": 2}
